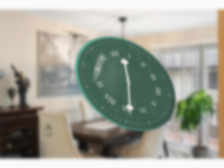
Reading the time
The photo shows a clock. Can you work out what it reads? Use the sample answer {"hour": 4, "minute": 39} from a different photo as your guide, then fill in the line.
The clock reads {"hour": 12, "minute": 34}
